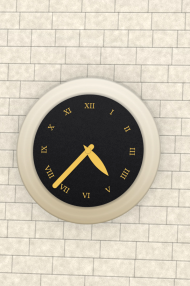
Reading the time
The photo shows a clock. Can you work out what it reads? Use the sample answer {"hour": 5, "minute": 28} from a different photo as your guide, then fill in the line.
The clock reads {"hour": 4, "minute": 37}
